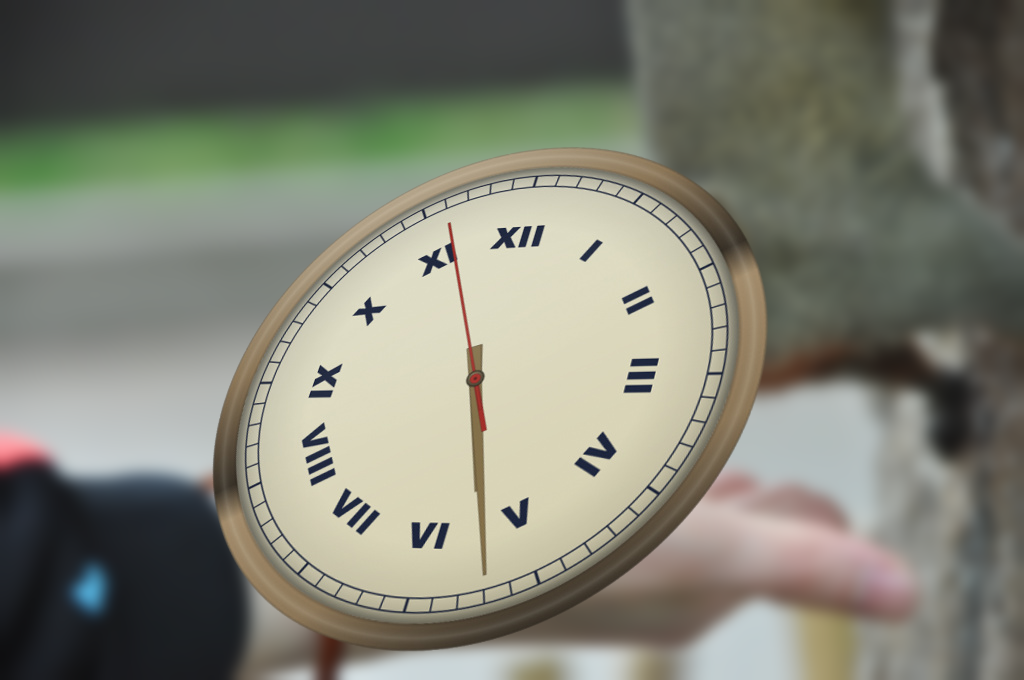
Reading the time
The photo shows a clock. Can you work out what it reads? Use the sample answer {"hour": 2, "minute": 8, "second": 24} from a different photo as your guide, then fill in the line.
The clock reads {"hour": 5, "minute": 26, "second": 56}
